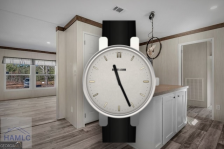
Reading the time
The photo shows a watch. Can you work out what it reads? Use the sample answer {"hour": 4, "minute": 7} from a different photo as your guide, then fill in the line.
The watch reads {"hour": 11, "minute": 26}
